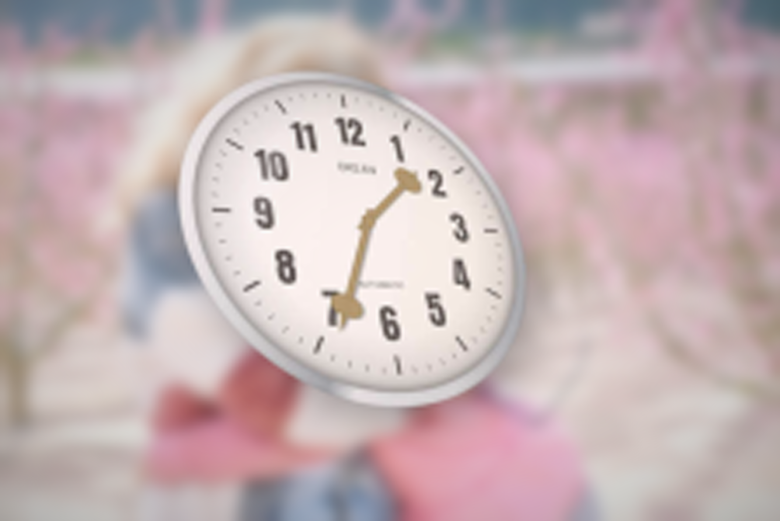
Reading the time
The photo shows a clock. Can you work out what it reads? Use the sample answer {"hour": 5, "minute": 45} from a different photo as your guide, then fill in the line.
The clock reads {"hour": 1, "minute": 34}
